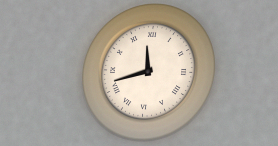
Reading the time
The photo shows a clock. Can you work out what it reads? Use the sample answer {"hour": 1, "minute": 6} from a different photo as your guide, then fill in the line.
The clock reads {"hour": 11, "minute": 42}
